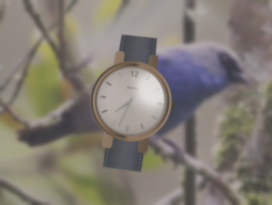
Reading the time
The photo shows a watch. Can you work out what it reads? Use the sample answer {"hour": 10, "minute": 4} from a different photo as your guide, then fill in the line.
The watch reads {"hour": 7, "minute": 33}
